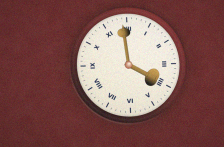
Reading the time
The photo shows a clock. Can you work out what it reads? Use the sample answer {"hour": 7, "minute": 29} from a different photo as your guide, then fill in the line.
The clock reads {"hour": 3, "minute": 59}
